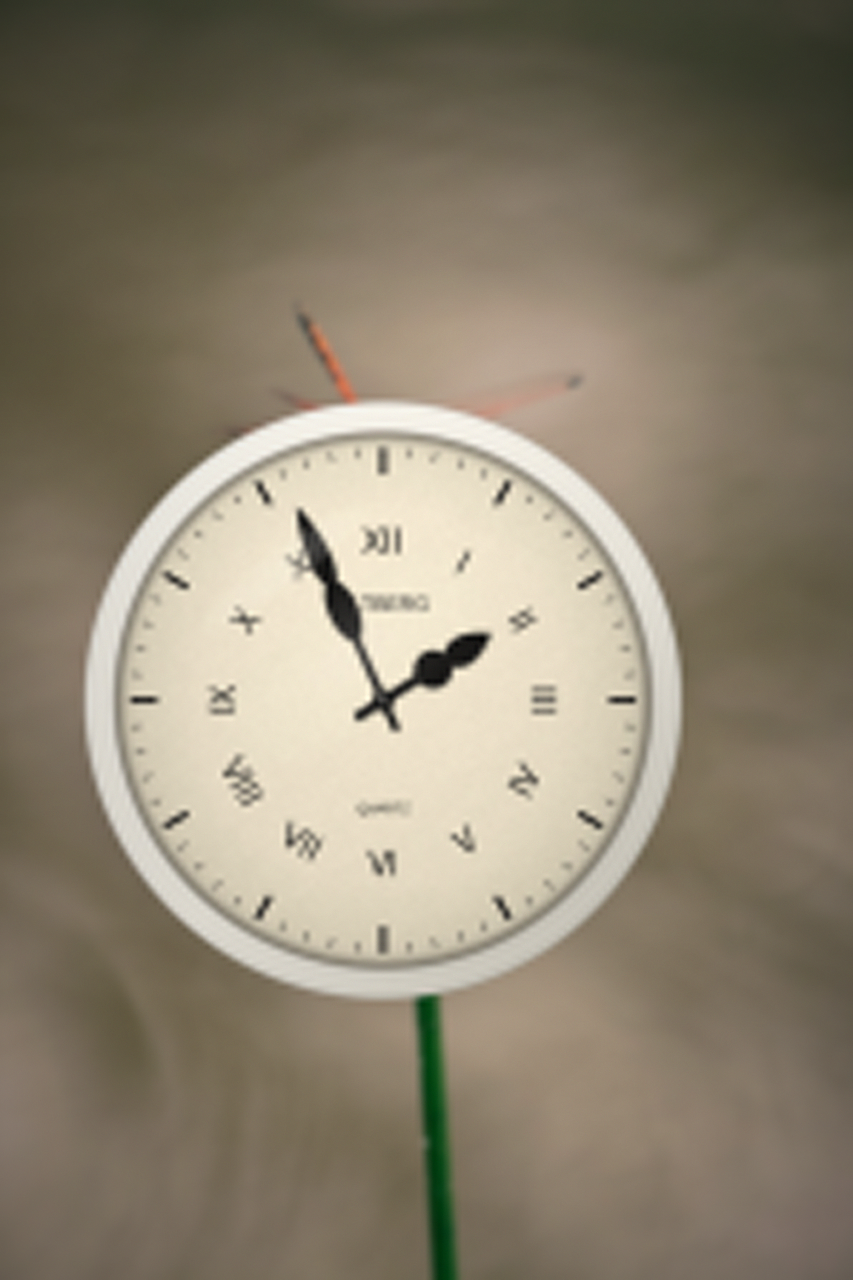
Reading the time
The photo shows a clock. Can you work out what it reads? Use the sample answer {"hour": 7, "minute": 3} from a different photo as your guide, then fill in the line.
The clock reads {"hour": 1, "minute": 56}
